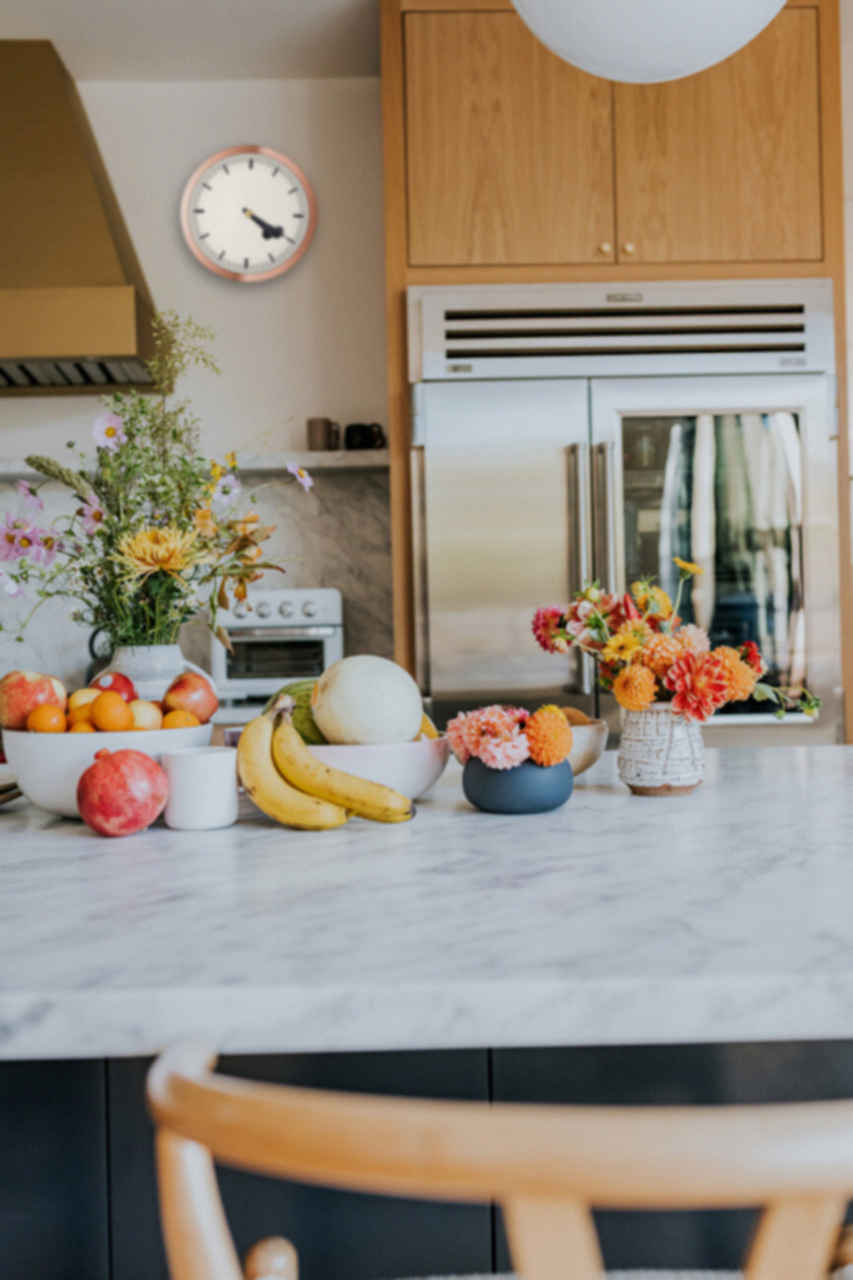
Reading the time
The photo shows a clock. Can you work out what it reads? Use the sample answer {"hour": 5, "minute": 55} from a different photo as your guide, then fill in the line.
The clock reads {"hour": 4, "minute": 20}
